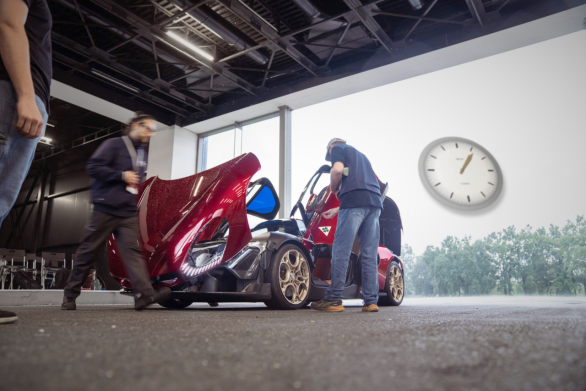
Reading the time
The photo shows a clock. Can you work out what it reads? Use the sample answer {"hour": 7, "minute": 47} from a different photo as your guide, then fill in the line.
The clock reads {"hour": 1, "minute": 6}
